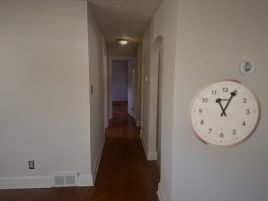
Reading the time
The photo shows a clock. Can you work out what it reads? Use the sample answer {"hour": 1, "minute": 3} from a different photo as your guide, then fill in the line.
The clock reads {"hour": 11, "minute": 4}
